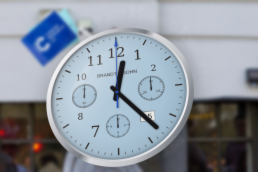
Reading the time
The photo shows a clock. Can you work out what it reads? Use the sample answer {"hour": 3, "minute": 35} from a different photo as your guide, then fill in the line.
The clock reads {"hour": 12, "minute": 23}
